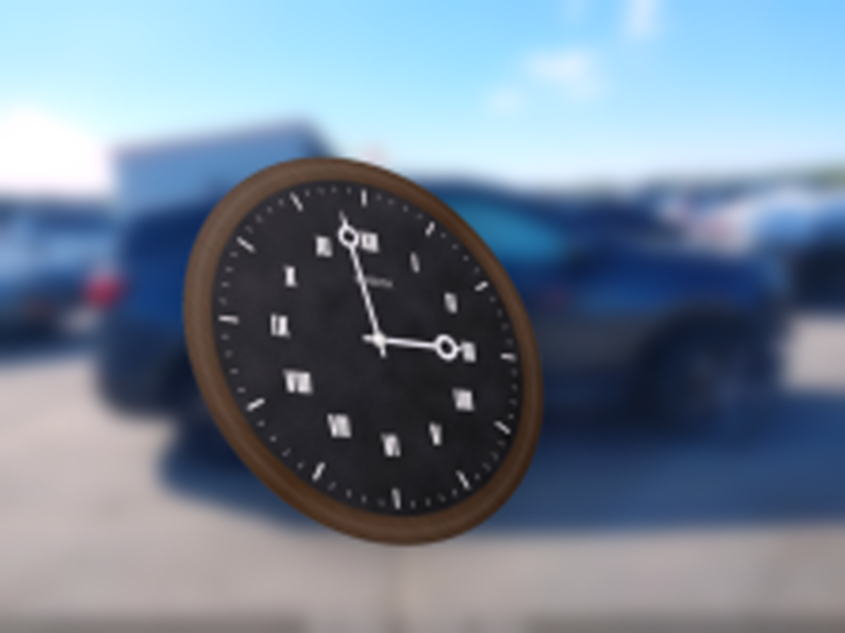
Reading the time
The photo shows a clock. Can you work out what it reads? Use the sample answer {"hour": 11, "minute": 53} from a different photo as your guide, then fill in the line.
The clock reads {"hour": 2, "minute": 58}
